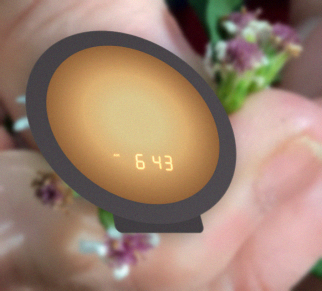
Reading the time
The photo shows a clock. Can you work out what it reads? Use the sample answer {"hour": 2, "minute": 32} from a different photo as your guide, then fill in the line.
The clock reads {"hour": 6, "minute": 43}
